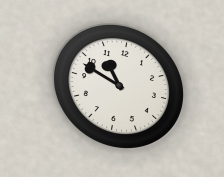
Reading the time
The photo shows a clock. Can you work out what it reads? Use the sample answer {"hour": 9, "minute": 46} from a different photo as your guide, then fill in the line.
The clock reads {"hour": 10, "minute": 48}
